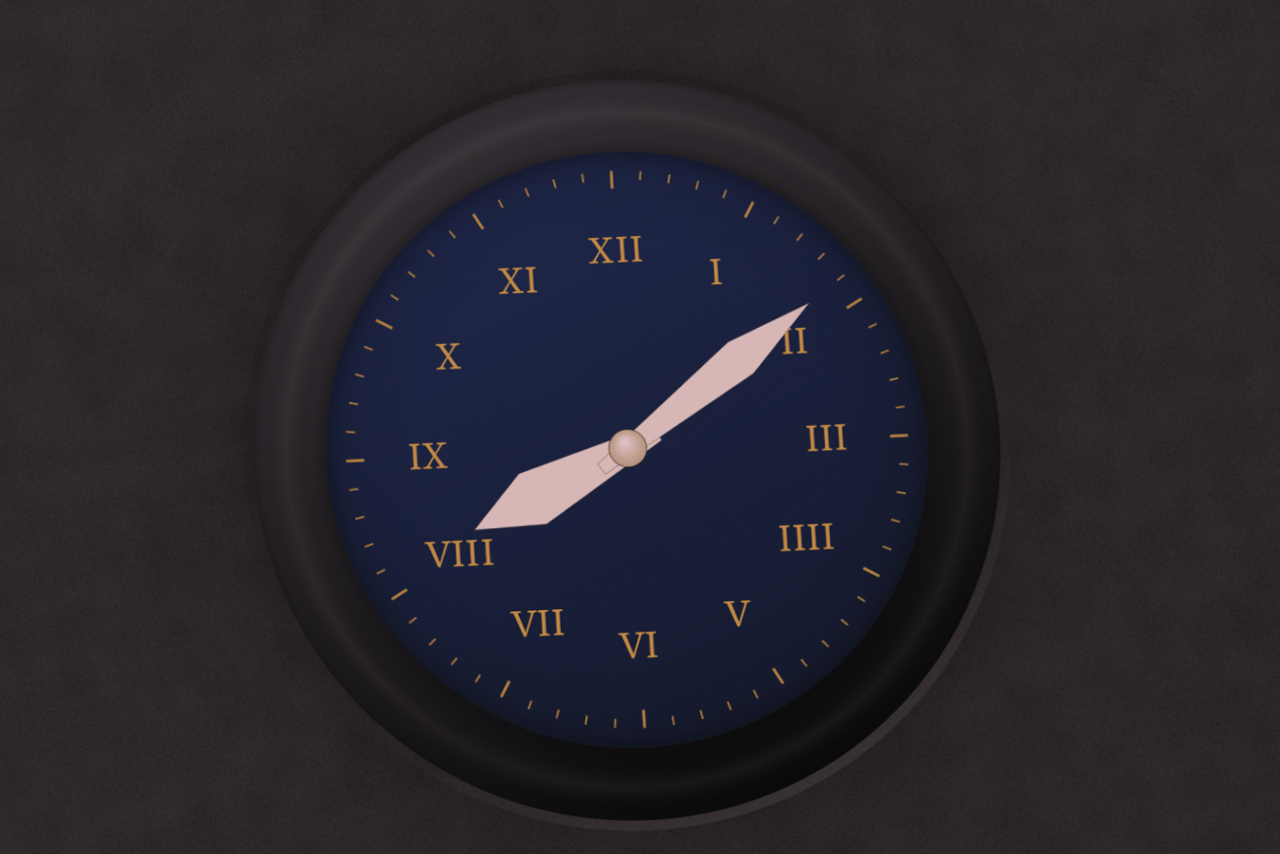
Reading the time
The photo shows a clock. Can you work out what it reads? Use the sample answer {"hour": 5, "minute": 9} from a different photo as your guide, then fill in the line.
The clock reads {"hour": 8, "minute": 9}
